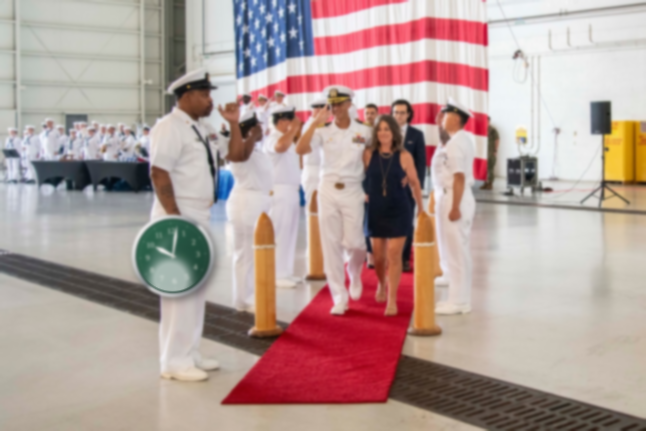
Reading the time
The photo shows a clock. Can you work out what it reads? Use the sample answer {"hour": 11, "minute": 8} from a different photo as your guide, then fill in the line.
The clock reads {"hour": 10, "minute": 2}
